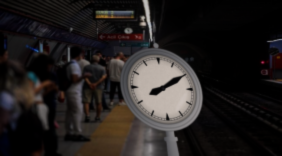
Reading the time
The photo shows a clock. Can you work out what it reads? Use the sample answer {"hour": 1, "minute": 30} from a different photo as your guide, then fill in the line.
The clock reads {"hour": 8, "minute": 10}
